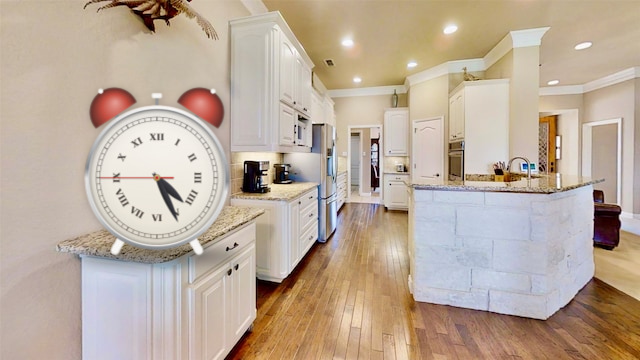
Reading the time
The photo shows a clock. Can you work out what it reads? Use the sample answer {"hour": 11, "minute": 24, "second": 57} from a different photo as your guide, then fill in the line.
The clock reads {"hour": 4, "minute": 25, "second": 45}
